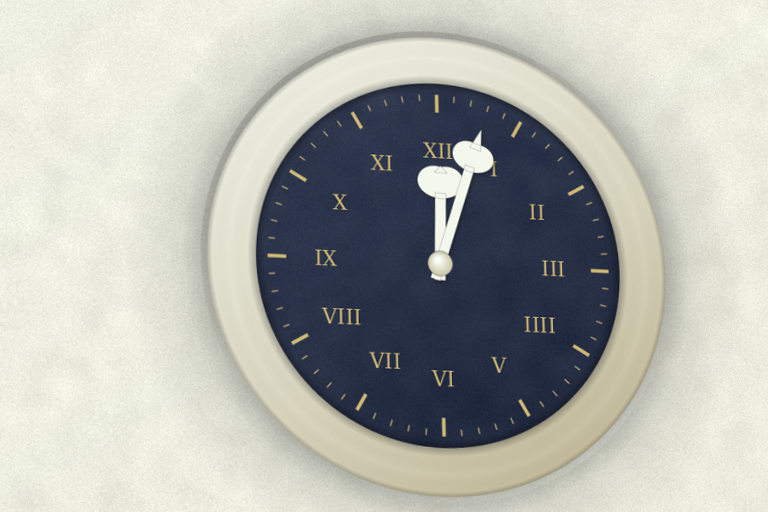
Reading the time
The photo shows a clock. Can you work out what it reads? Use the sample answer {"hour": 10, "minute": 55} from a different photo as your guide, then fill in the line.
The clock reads {"hour": 12, "minute": 3}
